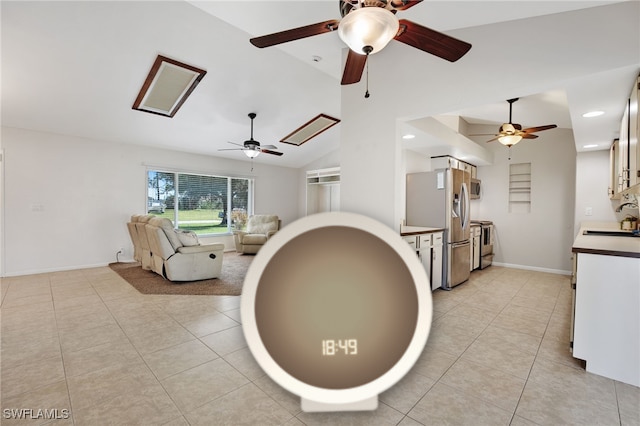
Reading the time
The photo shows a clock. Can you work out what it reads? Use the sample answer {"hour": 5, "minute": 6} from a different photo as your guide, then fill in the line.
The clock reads {"hour": 18, "minute": 49}
